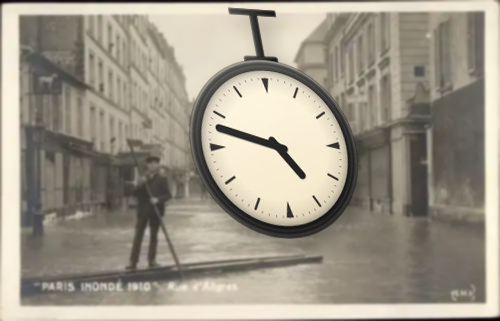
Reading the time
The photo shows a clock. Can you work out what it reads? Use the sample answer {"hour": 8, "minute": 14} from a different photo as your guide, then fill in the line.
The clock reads {"hour": 4, "minute": 48}
